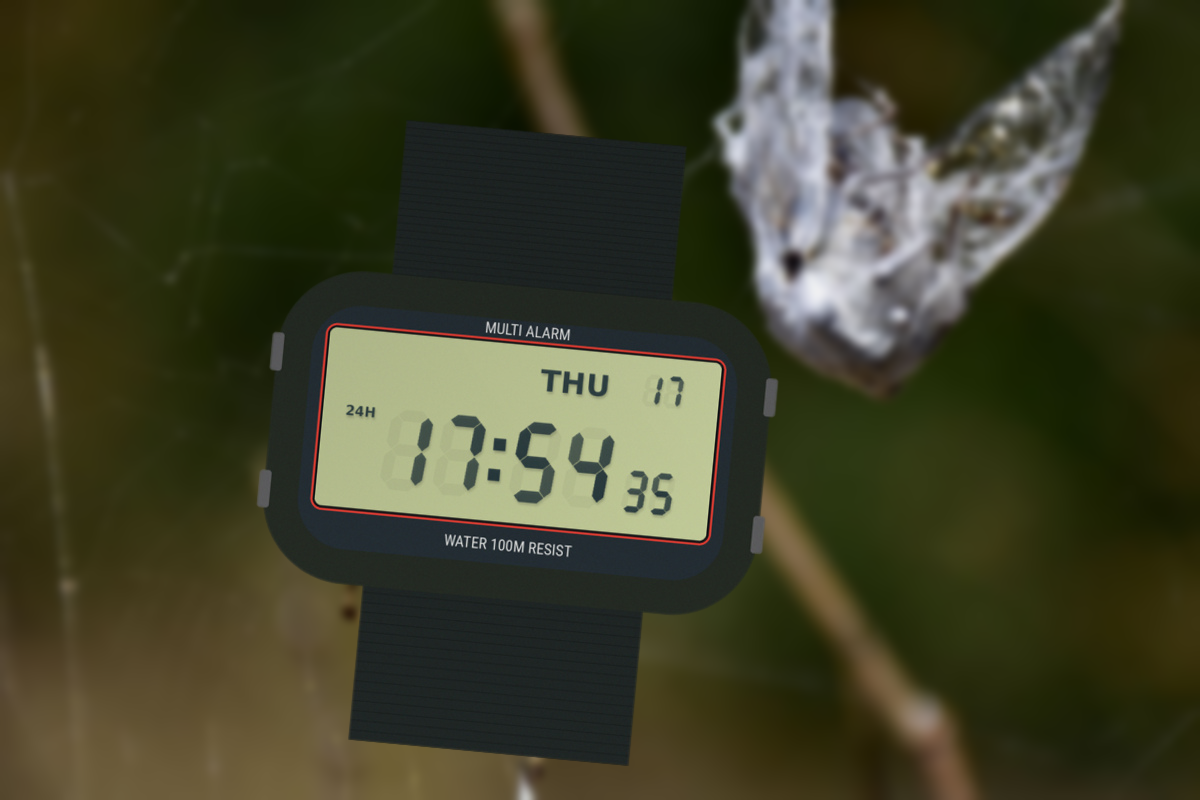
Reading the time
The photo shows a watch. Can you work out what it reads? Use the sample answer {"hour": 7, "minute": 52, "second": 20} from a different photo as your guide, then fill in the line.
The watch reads {"hour": 17, "minute": 54, "second": 35}
